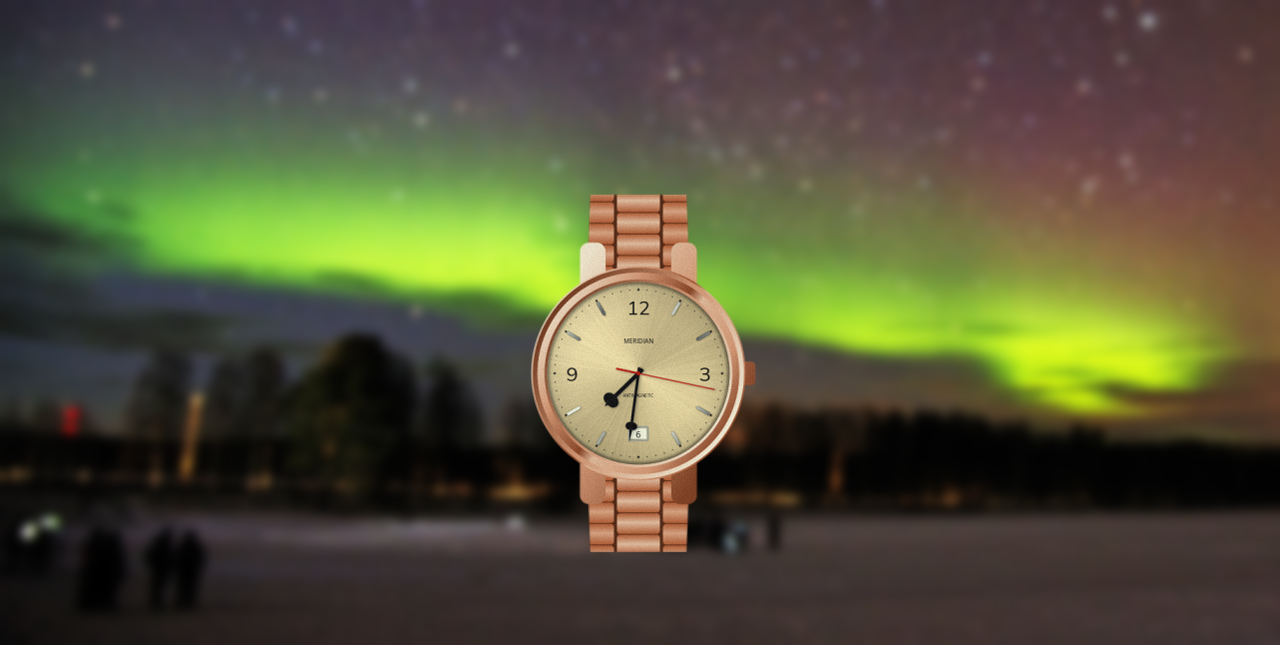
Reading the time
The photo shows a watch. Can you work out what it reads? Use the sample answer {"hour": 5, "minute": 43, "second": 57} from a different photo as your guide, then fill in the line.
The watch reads {"hour": 7, "minute": 31, "second": 17}
